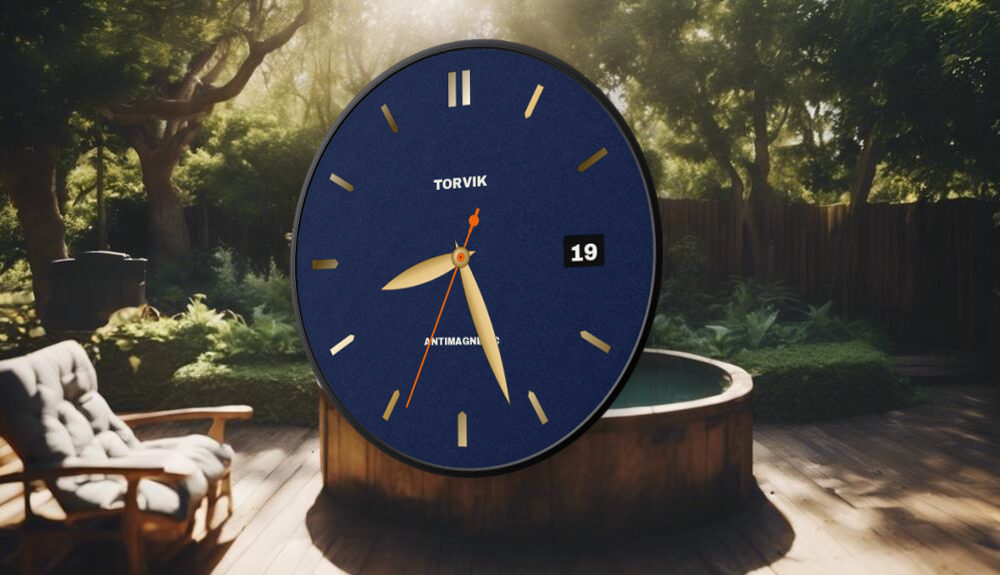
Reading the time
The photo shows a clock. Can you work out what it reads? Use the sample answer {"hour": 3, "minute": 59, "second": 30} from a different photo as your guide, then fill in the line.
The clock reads {"hour": 8, "minute": 26, "second": 34}
